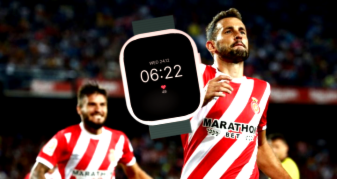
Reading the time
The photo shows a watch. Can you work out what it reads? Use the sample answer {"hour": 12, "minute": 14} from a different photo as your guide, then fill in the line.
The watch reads {"hour": 6, "minute": 22}
